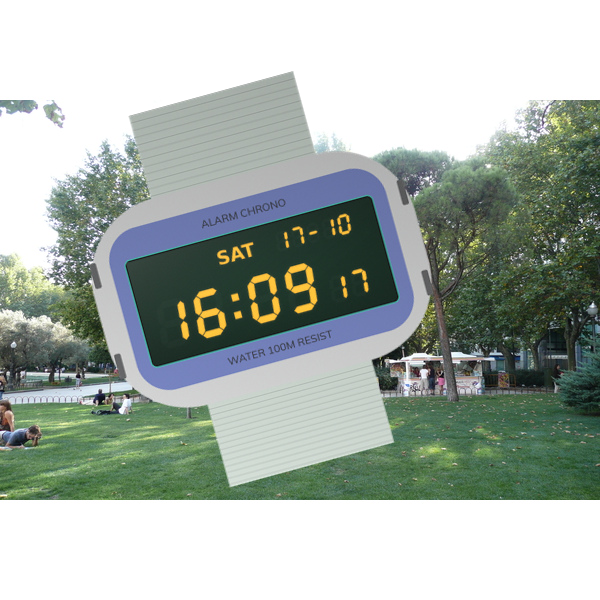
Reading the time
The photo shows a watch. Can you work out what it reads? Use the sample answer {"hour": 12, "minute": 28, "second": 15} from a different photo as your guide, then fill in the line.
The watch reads {"hour": 16, "minute": 9, "second": 17}
